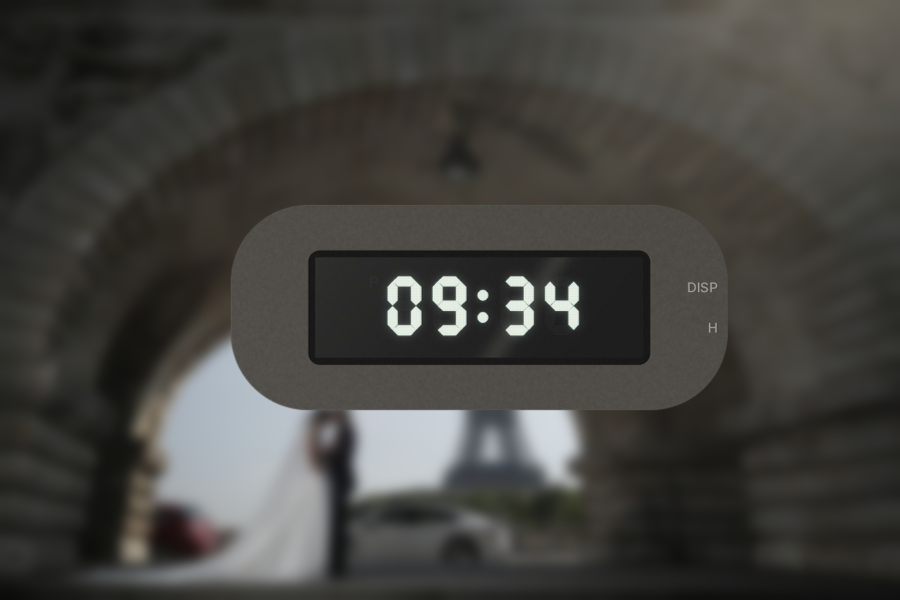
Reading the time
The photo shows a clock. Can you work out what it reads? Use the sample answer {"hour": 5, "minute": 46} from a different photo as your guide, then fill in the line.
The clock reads {"hour": 9, "minute": 34}
